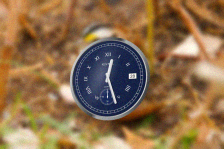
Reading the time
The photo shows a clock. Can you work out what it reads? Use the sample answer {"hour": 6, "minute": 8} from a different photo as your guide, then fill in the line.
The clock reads {"hour": 12, "minute": 27}
